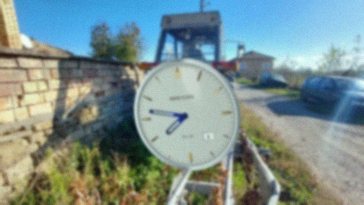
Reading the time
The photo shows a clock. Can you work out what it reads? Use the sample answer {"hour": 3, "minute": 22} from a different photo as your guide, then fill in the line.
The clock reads {"hour": 7, "minute": 47}
